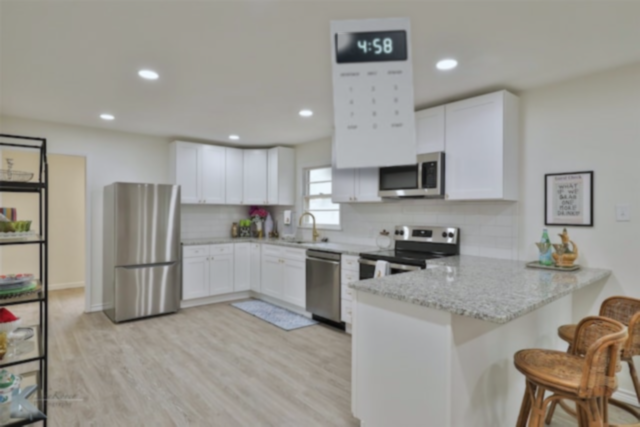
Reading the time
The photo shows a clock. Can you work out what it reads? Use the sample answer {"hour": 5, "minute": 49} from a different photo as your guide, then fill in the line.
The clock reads {"hour": 4, "minute": 58}
